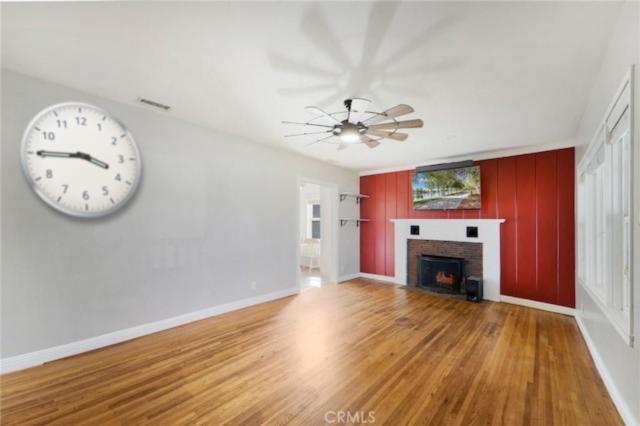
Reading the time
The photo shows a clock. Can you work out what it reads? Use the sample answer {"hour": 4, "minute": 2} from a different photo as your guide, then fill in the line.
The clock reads {"hour": 3, "minute": 45}
